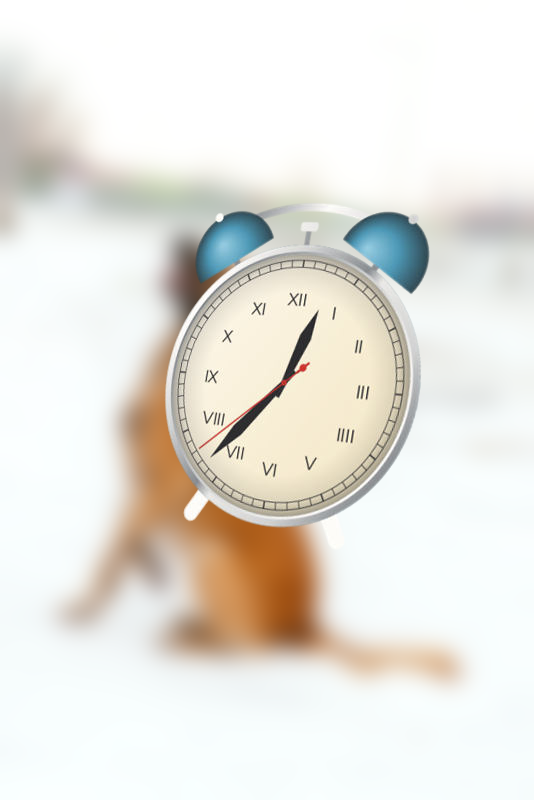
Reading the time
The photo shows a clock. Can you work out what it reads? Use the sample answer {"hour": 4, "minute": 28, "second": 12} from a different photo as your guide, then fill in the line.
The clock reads {"hour": 12, "minute": 36, "second": 38}
